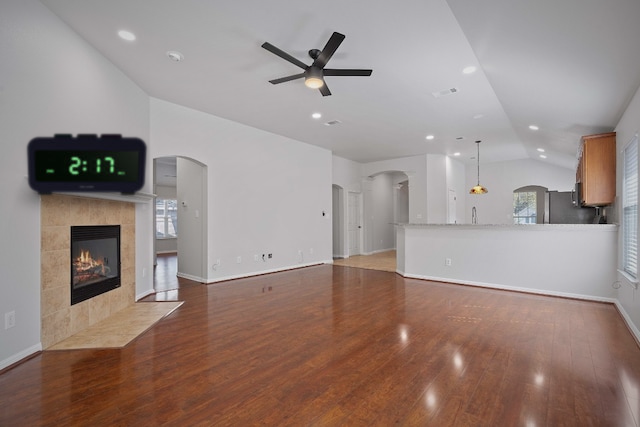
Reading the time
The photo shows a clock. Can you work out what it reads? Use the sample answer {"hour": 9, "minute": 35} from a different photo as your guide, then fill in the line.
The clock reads {"hour": 2, "minute": 17}
